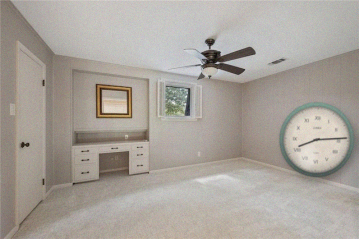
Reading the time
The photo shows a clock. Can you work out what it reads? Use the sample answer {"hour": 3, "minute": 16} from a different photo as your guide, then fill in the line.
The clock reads {"hour": 8, "minute": 14}
